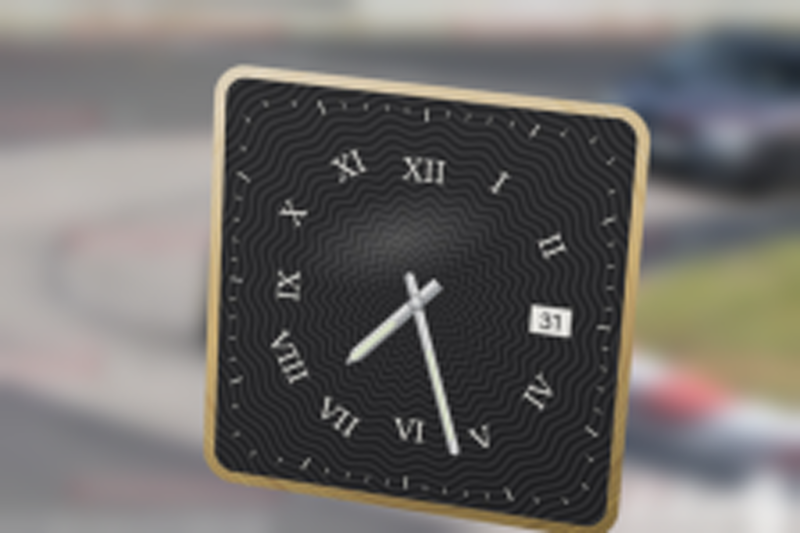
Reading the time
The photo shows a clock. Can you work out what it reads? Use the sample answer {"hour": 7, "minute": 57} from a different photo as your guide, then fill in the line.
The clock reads {"hour": 7, "minute": 27}
